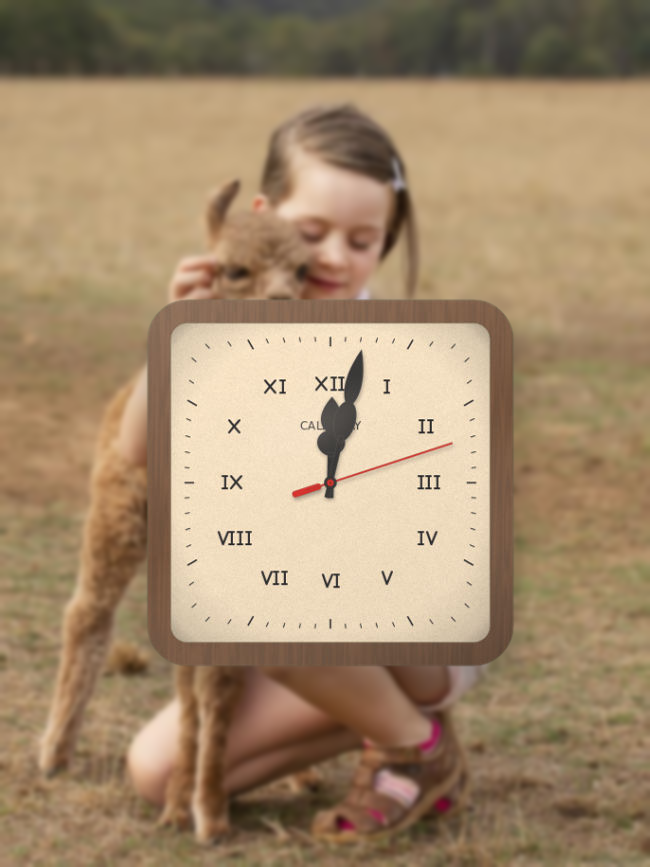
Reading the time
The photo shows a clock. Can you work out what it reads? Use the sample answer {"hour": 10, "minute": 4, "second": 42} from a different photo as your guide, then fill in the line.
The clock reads {"hour": 12, "minute": 2, "second": 12}
